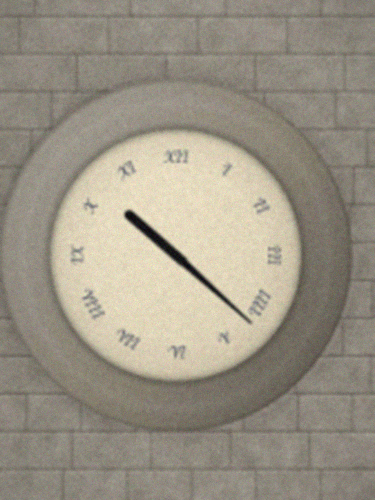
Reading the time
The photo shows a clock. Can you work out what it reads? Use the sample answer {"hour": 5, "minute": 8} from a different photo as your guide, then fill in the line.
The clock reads {"hour": 10, "minute": 22}
